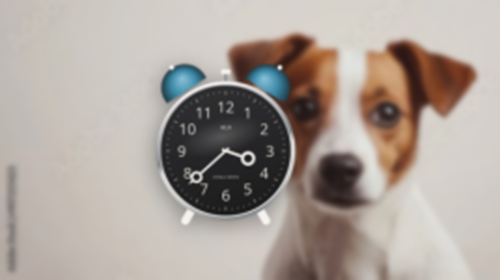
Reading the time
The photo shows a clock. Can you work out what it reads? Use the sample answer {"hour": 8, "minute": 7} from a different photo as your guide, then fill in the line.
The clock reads {"hour": 3, "minute": 38}
